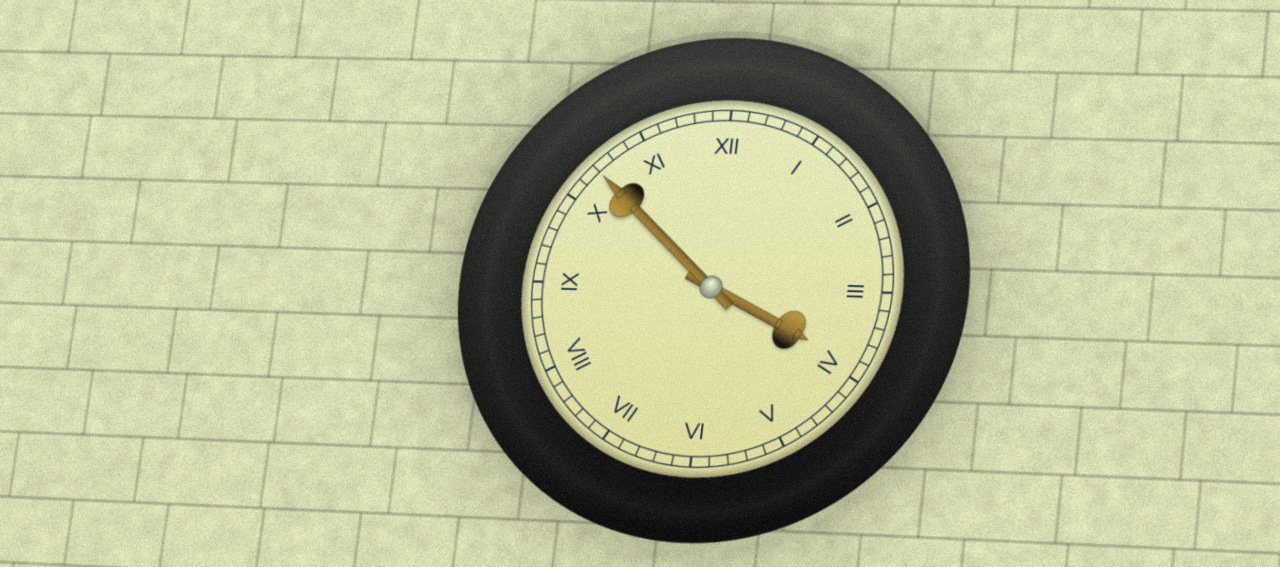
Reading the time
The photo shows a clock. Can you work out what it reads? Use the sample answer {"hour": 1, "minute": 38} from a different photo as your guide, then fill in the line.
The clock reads {"hour": 3, "minute": 52}
